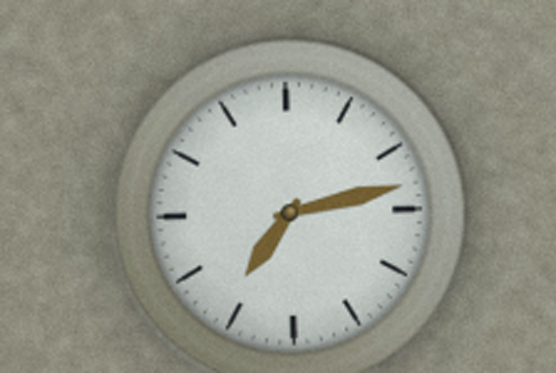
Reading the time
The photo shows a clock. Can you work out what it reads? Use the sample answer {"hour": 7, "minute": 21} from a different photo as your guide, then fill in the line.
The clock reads {"hour": 7, "minute": 13}
